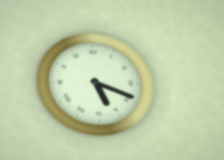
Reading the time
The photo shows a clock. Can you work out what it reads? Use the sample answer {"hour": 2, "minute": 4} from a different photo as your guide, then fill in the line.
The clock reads {"hour": 5, "minute": 19}
